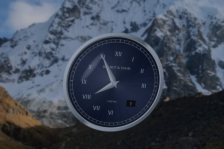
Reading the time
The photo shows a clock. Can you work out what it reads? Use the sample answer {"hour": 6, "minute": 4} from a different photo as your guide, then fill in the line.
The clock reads {"hour": 7, "minute": 55}
